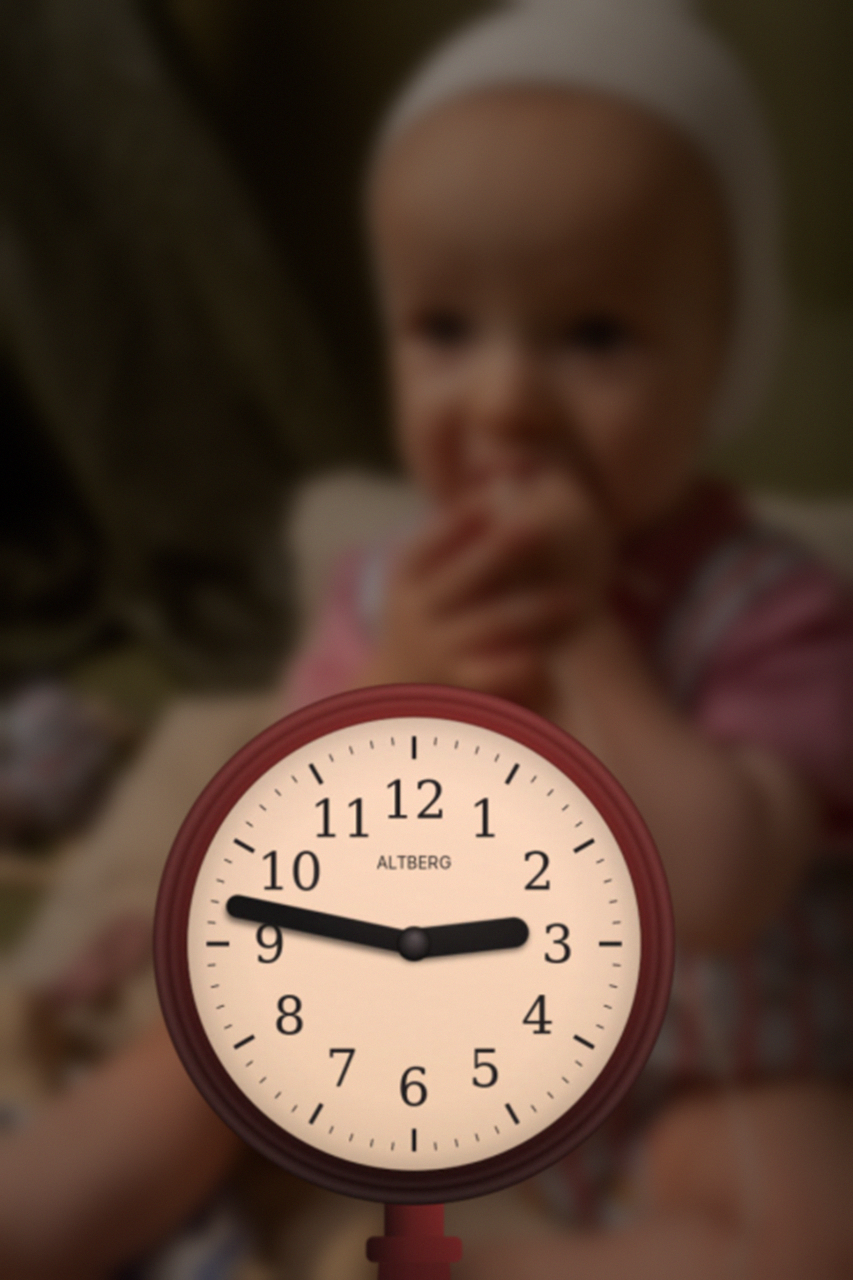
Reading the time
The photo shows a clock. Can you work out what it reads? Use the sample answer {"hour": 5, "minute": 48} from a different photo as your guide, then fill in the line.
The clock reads {"hour": 2, "minute": 47}
